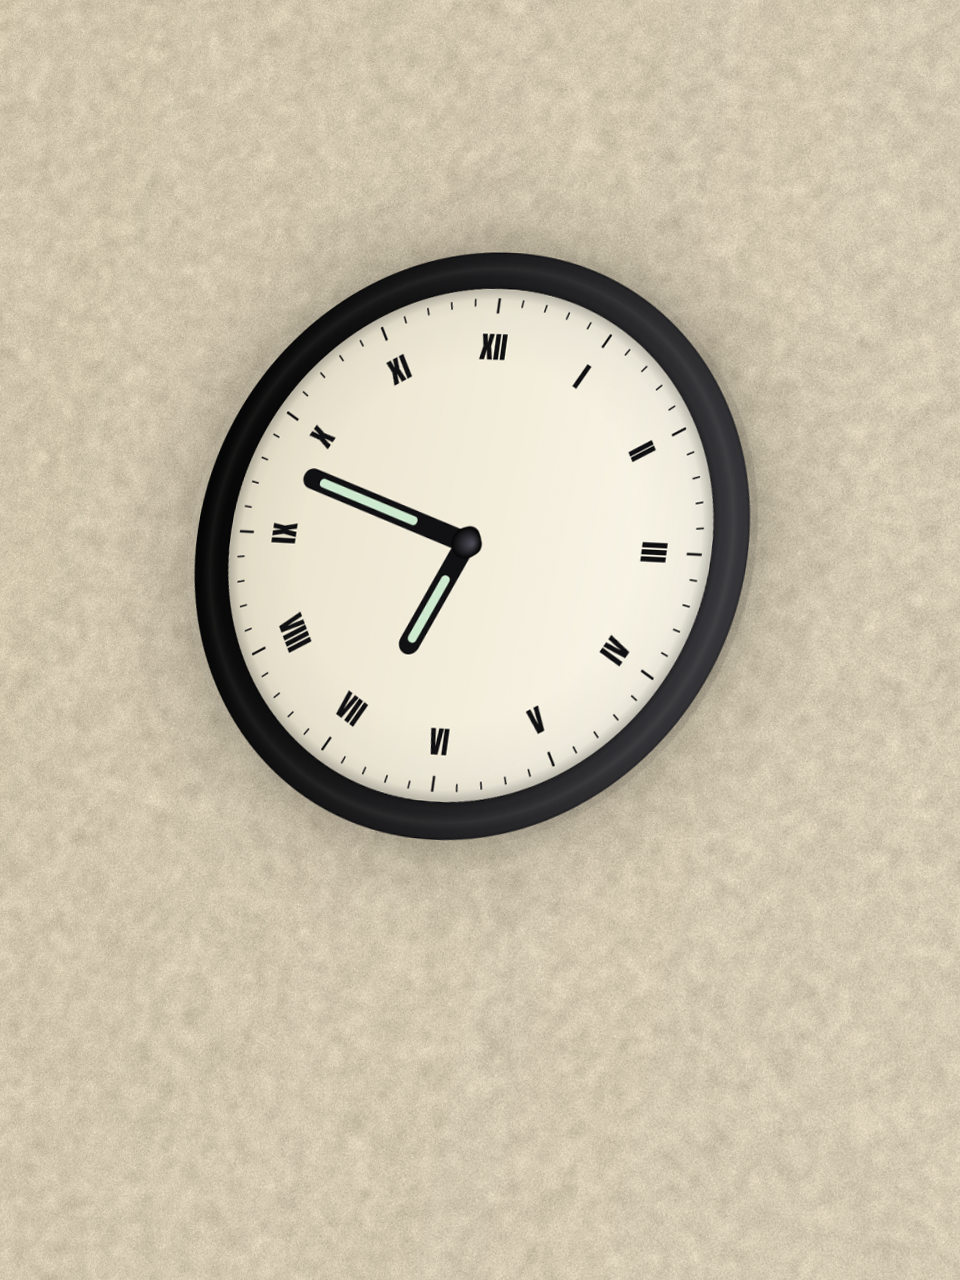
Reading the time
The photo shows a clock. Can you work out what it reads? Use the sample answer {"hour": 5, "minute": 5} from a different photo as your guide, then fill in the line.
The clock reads {"hour": 6, "minute": 48}
